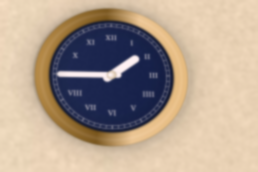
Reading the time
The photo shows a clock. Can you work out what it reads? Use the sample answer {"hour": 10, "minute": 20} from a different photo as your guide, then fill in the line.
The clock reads {"hour": 1, "minute": 45}
